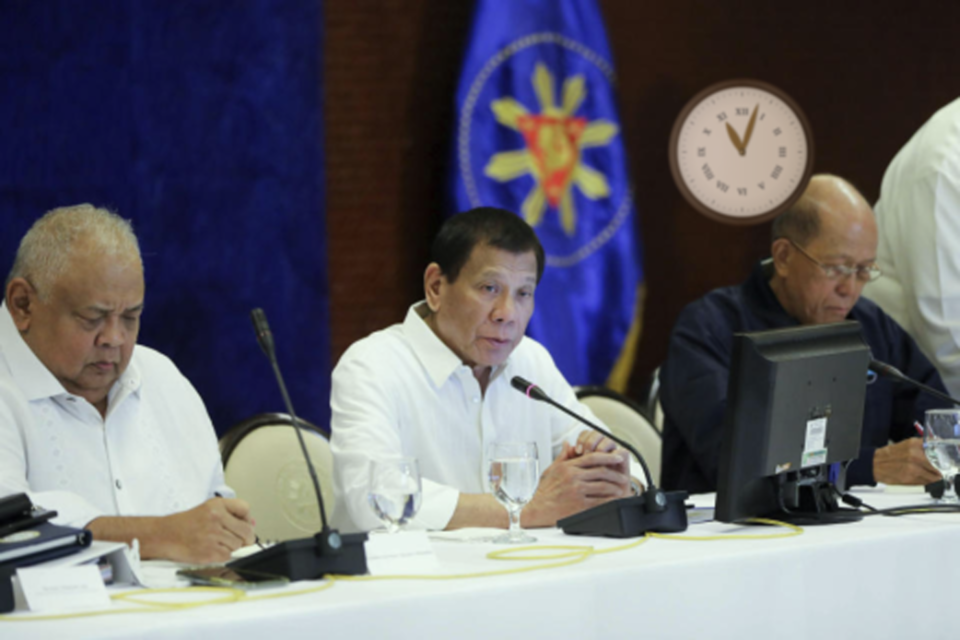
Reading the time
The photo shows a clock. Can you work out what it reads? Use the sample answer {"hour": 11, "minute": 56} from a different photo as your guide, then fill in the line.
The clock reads {"hour": 11, "minute": 3}
